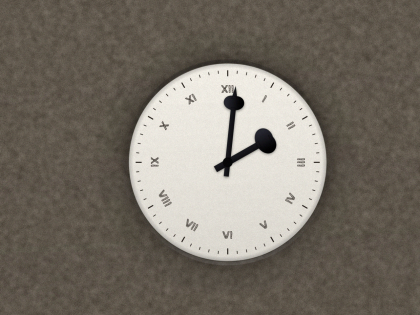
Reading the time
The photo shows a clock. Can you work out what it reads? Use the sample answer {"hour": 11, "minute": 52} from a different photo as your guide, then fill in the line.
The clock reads {"hour": 2, "minute": 1}
